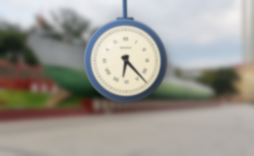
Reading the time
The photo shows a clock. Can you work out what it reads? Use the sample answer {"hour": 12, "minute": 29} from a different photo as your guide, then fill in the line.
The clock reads {"hour": 6, "minute": 23}
